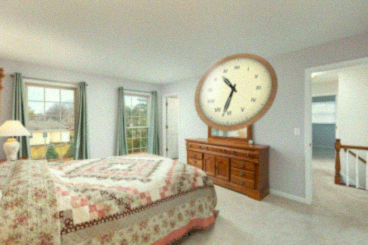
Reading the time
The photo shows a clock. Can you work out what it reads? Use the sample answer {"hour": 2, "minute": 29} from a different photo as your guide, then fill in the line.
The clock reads {"hour": 10, "minute": 32}
